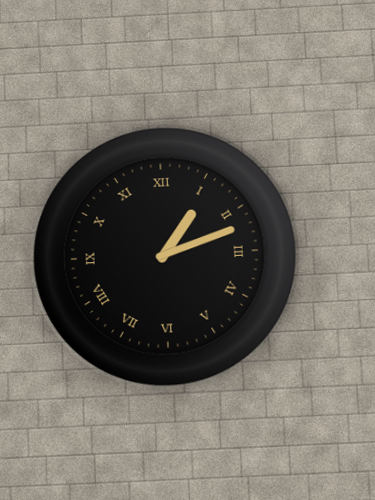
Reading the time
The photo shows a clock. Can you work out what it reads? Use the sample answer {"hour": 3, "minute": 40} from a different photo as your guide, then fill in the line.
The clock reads {"hour": 1, "minute": 12}
